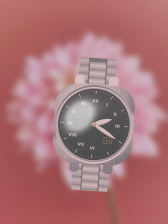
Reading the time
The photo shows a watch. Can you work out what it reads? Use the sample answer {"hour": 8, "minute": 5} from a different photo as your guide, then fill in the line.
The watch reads {"hour": 2, "minute": 20}
